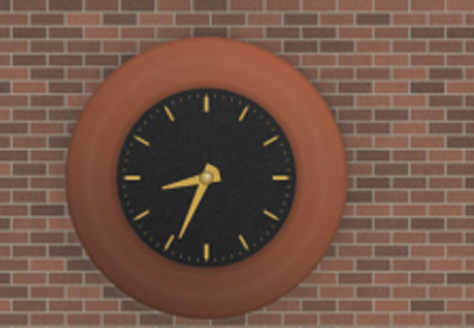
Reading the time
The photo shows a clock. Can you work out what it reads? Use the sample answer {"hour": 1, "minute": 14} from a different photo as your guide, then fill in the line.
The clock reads {"hour": 8, "minute": 34}
